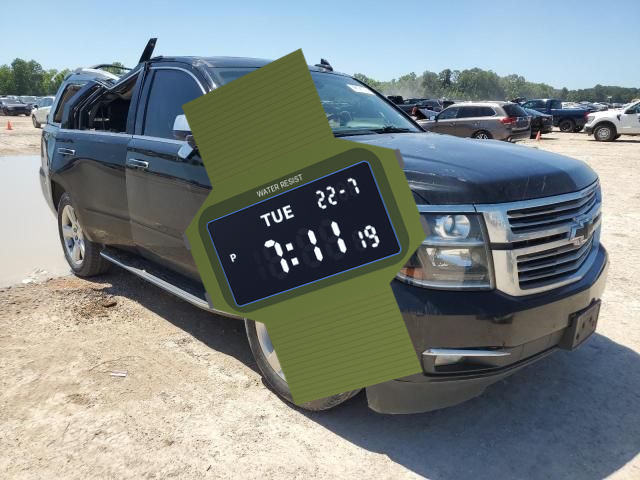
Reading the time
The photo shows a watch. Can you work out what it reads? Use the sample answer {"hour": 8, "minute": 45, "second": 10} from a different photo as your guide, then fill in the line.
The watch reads {"hour": 7, "minute": 11, "second": 19}
